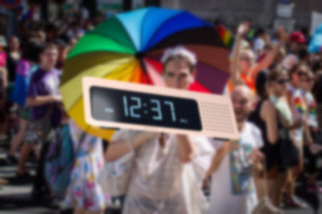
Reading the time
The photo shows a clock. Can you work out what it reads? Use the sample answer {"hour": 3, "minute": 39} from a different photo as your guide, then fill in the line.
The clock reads {"hour": 12, "minute": 37}
